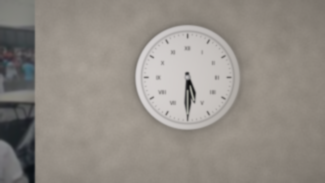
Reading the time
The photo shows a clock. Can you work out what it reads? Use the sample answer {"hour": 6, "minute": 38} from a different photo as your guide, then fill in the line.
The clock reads {"hour": 5, "minute": 30}
